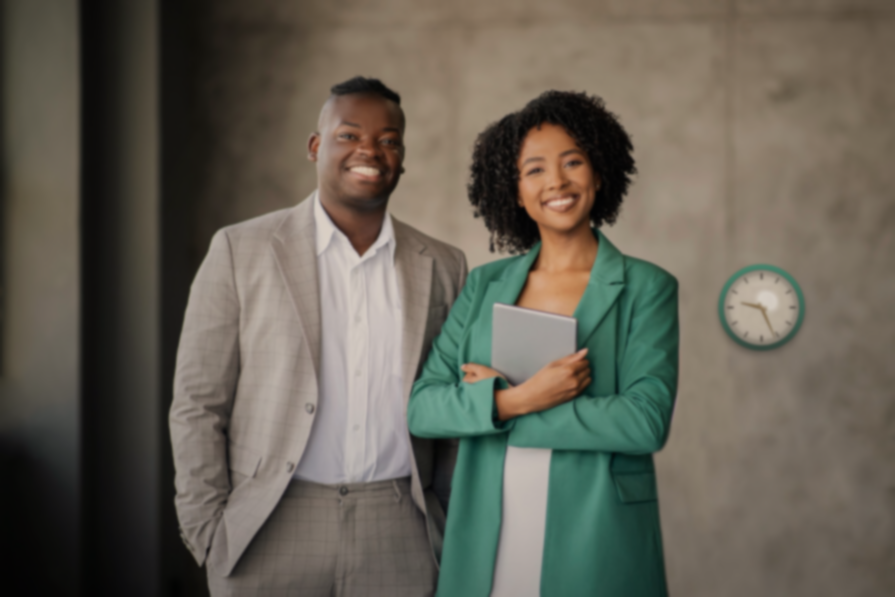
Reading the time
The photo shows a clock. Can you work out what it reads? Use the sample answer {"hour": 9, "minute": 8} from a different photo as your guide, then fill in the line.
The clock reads {"hour": 9, "minute": 26}
